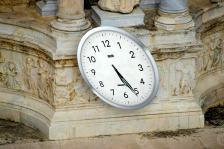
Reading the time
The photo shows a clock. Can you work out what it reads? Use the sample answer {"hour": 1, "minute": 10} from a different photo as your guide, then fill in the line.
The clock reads {"hour": 5, "minute": 26}
